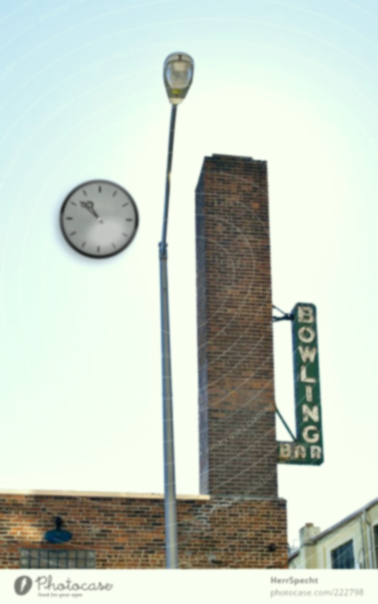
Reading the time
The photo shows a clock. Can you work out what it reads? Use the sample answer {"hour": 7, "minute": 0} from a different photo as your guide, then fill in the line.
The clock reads {"hour": 10, "minute": 52}
